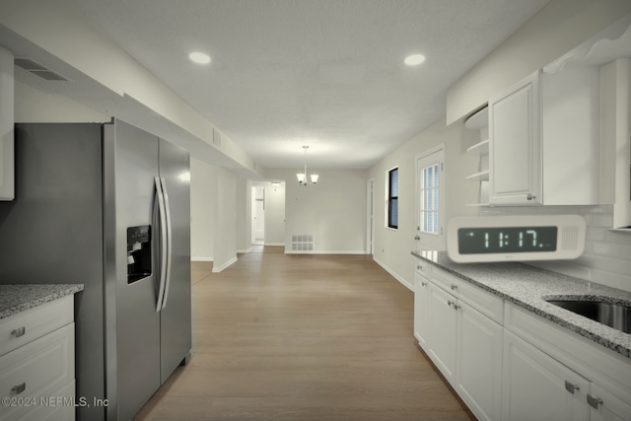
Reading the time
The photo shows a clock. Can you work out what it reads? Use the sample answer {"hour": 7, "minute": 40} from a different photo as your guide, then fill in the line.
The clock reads {"hour": 11, "minute": 17}
